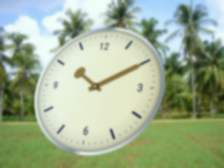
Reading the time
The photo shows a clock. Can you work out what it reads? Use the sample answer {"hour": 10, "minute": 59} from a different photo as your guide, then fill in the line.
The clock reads {"hour": 10, "minute": 10}
